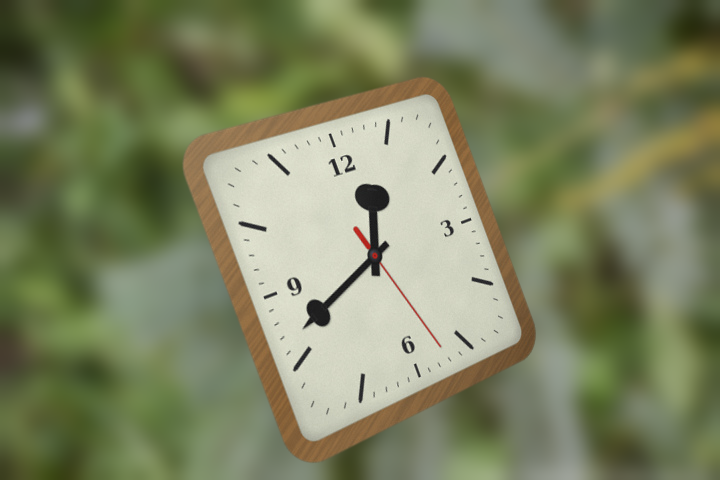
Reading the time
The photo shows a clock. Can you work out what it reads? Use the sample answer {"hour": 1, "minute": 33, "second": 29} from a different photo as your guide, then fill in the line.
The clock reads {"hour": 12, "minute": 41, "second": 27}
